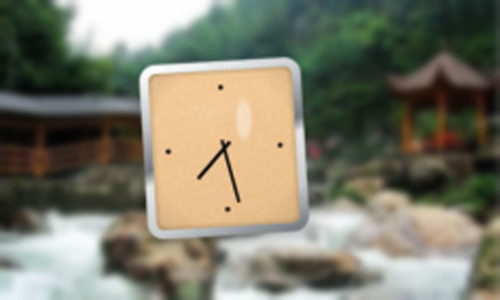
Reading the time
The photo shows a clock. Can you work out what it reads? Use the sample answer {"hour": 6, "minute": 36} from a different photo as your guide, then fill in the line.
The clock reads {"hour": 7, "minute": 28}
